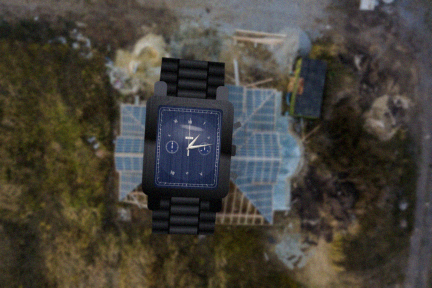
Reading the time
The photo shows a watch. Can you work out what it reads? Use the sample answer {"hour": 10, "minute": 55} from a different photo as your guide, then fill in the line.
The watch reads {"hour": 1, "minute": 13}
